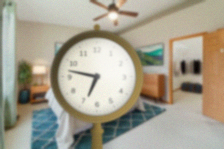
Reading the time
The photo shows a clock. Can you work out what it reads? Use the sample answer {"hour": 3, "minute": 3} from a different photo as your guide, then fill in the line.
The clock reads {"hour": 6, "minute": 47}
